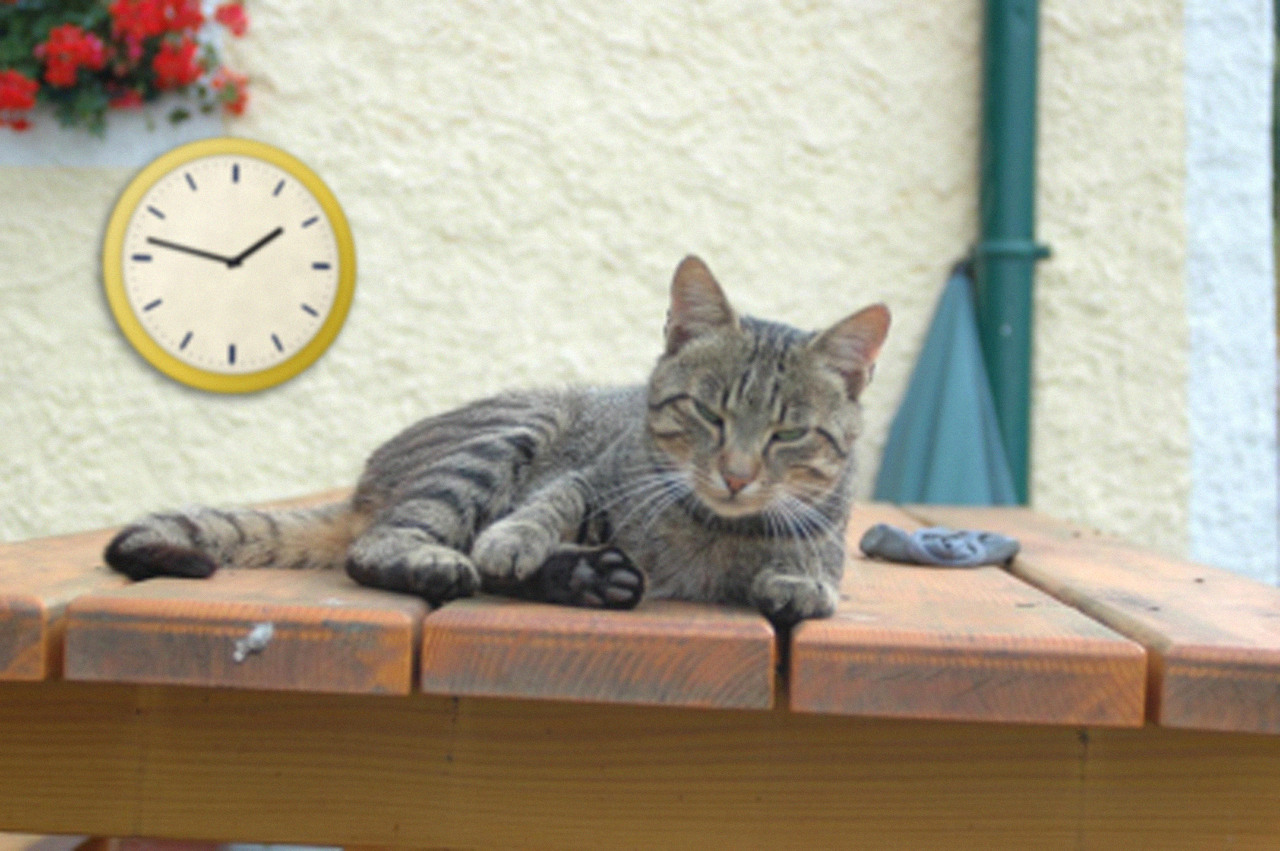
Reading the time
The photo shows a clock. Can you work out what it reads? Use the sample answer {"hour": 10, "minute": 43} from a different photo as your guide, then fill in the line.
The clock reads {"hour": 1, "minute": 47}
